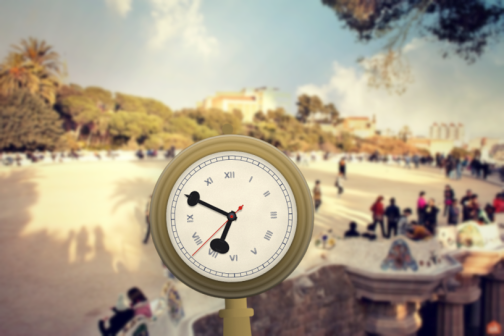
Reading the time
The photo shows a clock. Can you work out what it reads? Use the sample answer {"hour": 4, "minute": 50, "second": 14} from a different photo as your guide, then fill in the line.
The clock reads {"hour": 6, "minute": 49, "second": 38}
